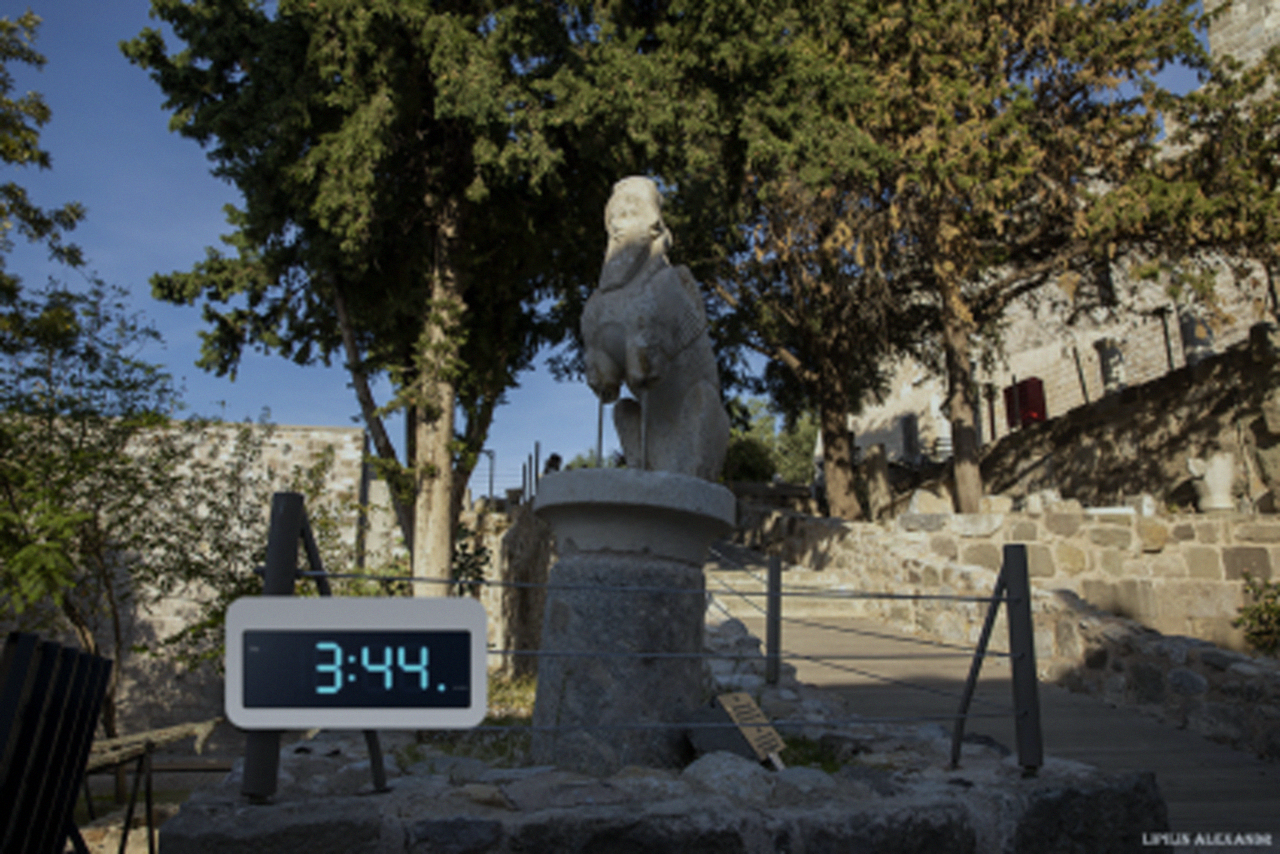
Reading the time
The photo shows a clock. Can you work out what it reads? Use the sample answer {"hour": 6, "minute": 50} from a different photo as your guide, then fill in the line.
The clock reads {"hour": 3, "minute": 44}
